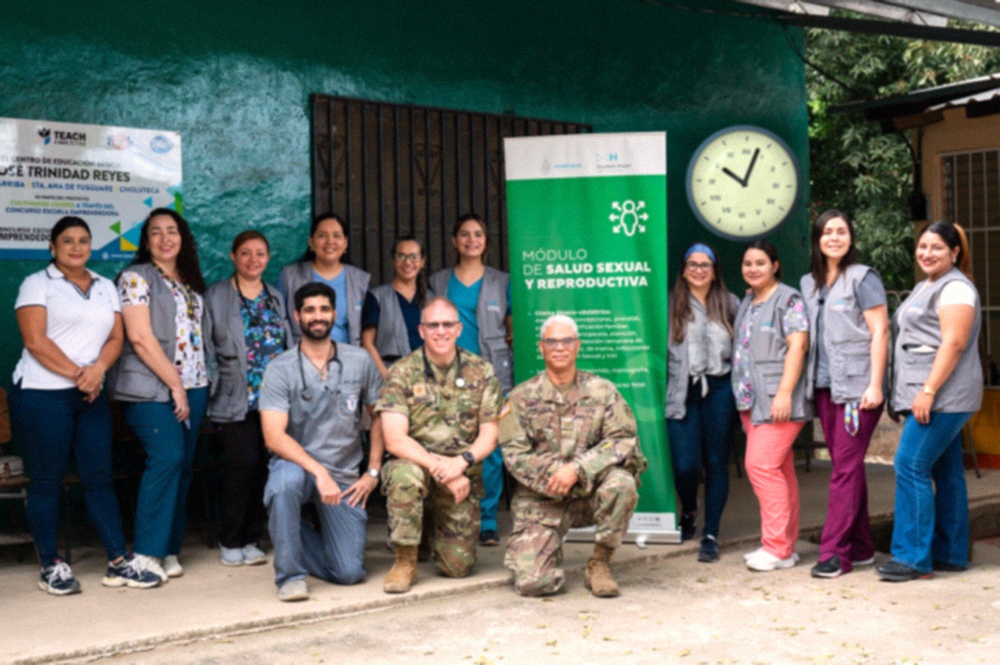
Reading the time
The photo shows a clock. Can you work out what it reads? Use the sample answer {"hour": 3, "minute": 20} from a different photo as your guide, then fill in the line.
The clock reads {"hour": 10, "minute": 3}
